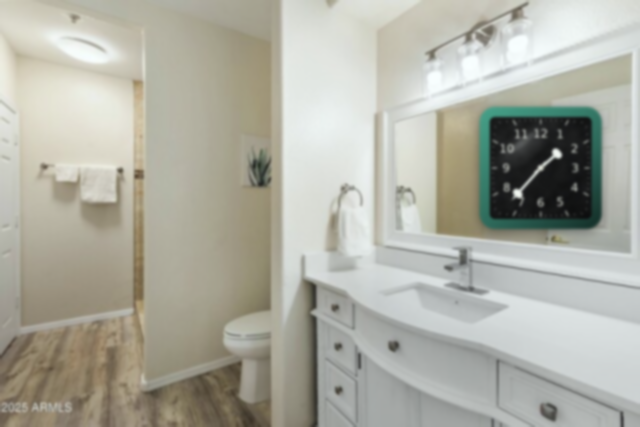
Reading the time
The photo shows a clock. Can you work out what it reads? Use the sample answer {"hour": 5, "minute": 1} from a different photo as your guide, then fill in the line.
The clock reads {"hour": 1, "minute": 37}
